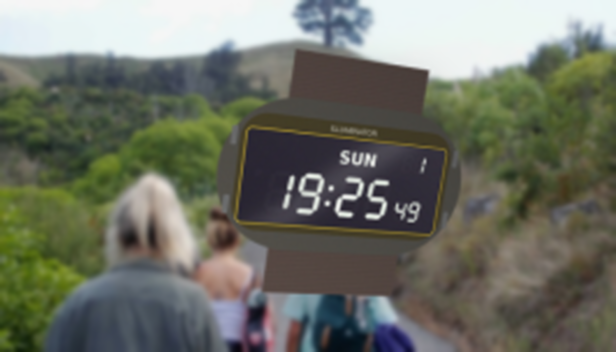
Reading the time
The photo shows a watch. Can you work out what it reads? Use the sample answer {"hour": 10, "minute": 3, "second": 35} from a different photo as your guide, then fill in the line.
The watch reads {"hour": 19, "minute": 25, "second": 49}
